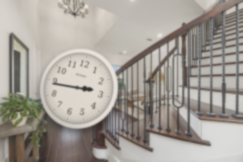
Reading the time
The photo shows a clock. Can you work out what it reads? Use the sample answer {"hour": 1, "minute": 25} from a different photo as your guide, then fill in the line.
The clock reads {"hour": 2, "minute": 44}
